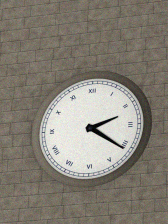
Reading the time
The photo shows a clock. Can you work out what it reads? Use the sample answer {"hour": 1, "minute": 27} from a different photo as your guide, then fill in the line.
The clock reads {"hour": 2, "minute": 21}
